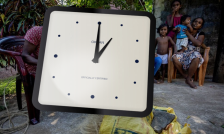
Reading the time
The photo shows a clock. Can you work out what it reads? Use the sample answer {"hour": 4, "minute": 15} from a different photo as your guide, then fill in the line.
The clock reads {"hour": 1, "minute": 0}
